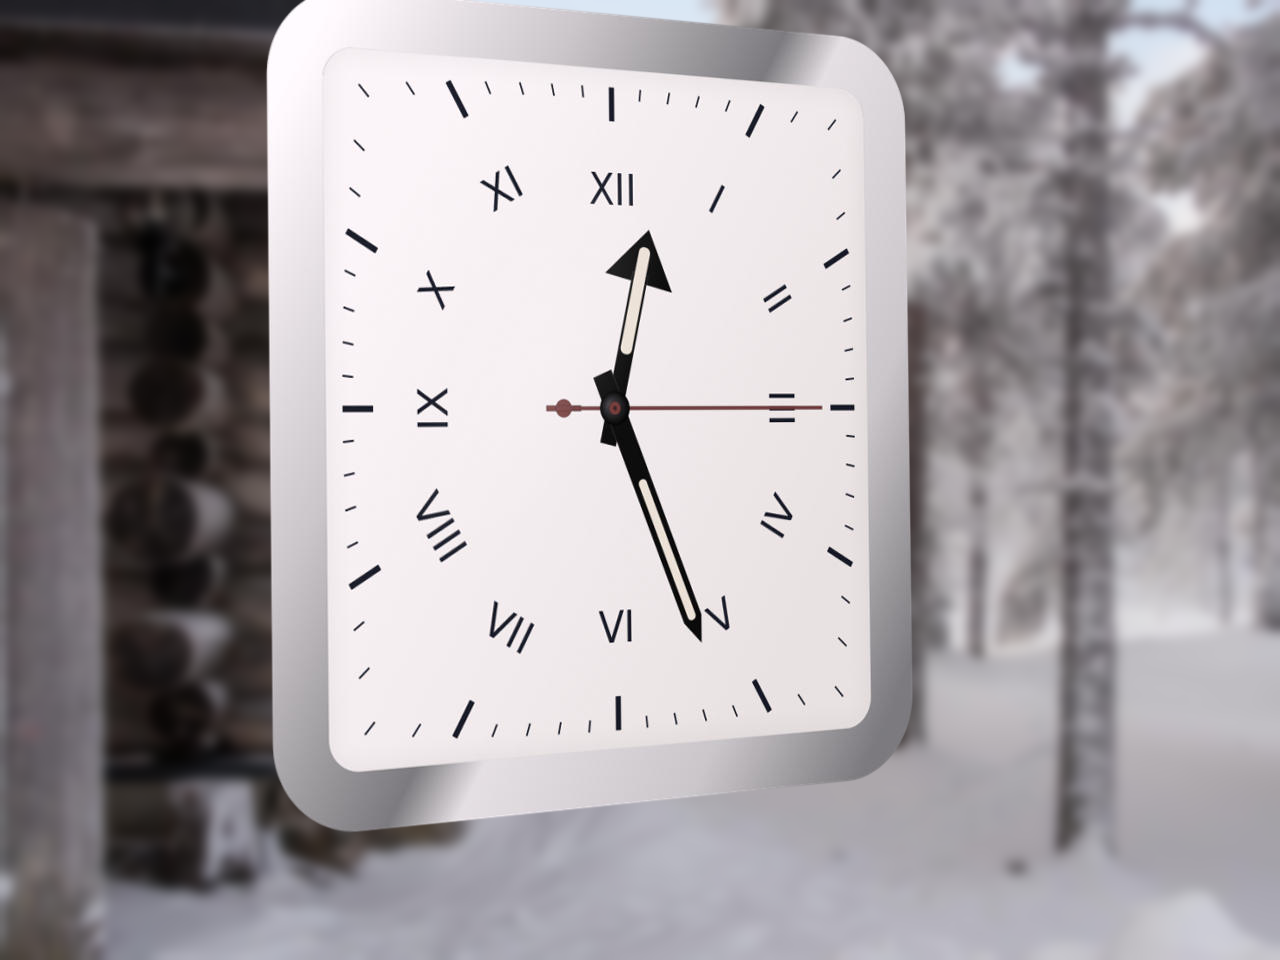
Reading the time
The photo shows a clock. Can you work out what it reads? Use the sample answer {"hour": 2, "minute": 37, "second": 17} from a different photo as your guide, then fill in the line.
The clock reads {"hour": 12, "minute": 26, "second": 15}
